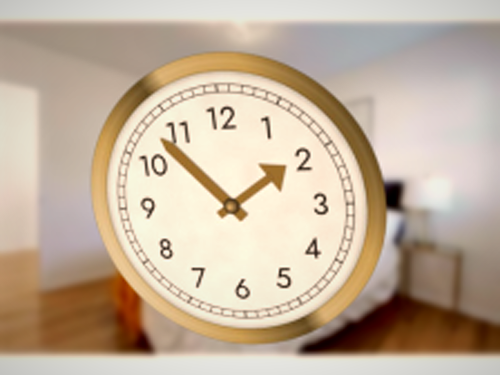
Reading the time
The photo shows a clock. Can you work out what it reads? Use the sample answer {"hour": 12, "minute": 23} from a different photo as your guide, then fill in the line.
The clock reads {"hour": 1, "minute": 53}
